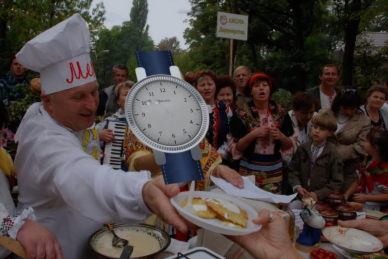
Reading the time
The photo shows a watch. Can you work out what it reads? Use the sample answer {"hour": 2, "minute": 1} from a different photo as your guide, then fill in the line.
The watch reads {"hour": 10, "minute": 51}
